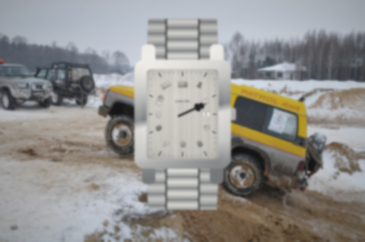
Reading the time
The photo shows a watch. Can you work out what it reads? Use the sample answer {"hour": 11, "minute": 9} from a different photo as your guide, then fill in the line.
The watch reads {"hour": 2, "minute": 11}
